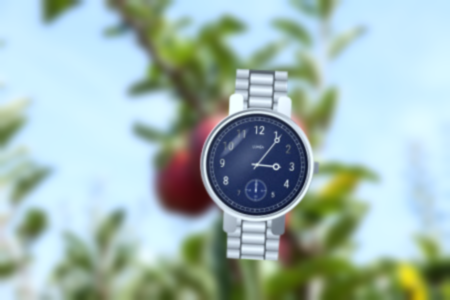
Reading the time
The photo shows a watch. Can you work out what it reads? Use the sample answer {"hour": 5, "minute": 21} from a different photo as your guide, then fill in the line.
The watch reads {"hour": 3, "minute": 6}
